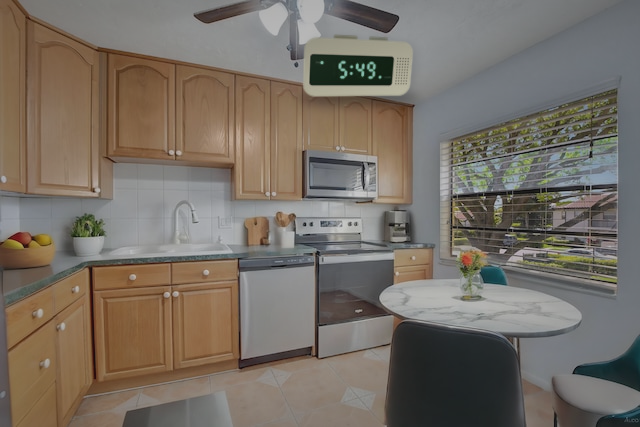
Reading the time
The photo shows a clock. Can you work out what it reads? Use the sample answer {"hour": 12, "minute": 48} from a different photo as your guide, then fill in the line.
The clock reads {"hour": 5, "minute": 49}
